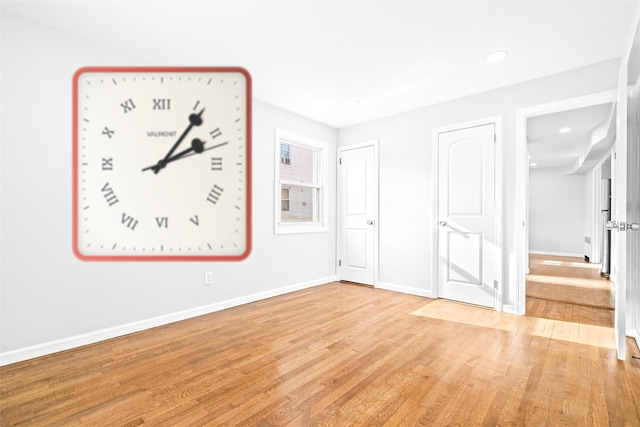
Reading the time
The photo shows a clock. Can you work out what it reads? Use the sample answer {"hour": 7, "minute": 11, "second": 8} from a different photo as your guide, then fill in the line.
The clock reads {"hour": 2, "minute": 6, "second": 12}
